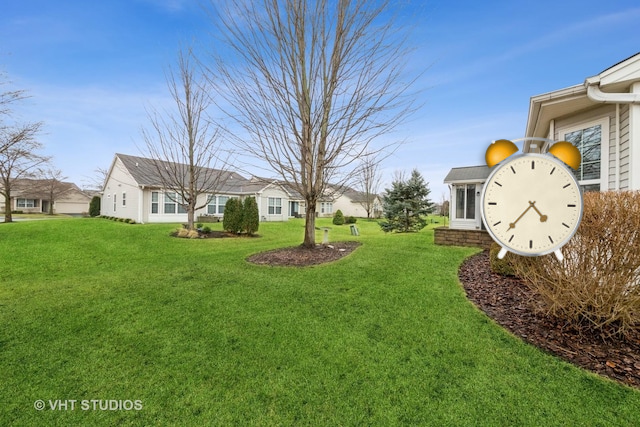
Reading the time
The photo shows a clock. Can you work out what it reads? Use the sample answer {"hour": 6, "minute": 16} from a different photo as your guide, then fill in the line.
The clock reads {"hour": 4, "minute": 37}
